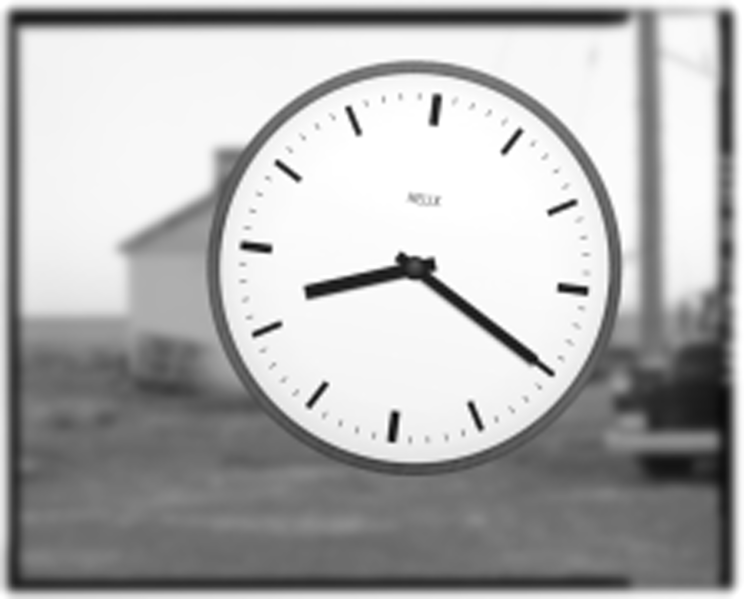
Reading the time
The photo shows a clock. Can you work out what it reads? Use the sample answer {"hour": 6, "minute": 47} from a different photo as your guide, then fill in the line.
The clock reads {"hour": 8, "minute": 20}
